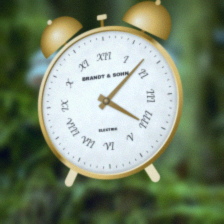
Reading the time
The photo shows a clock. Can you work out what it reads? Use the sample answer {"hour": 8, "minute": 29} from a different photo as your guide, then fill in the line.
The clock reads {"hour": 4, "minute": 8}
